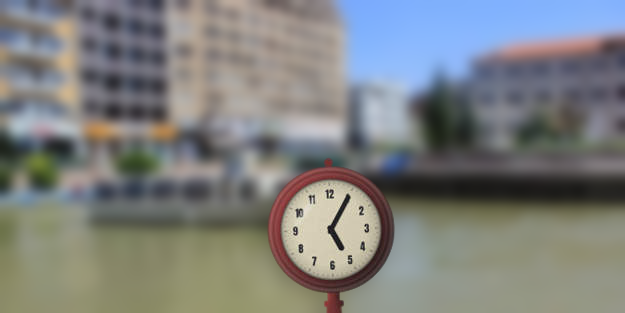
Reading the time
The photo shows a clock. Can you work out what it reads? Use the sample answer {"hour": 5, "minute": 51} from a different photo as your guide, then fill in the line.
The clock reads {"hour": 5, "minute": 5}
